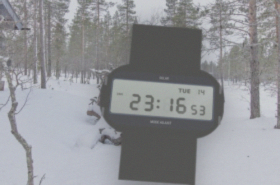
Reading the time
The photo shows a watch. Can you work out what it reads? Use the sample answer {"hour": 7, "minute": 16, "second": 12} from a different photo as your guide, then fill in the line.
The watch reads {"hour": 23, "minute": 16, "second": 53}
